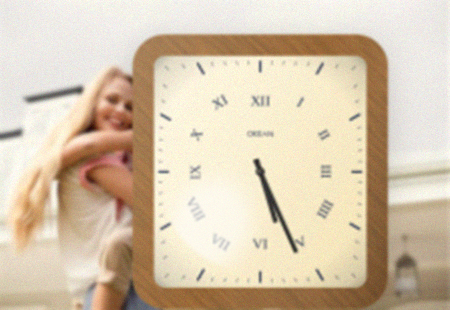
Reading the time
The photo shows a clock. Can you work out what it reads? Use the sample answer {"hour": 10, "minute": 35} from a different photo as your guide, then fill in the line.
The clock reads {"hour": 5, "minute": 26}
